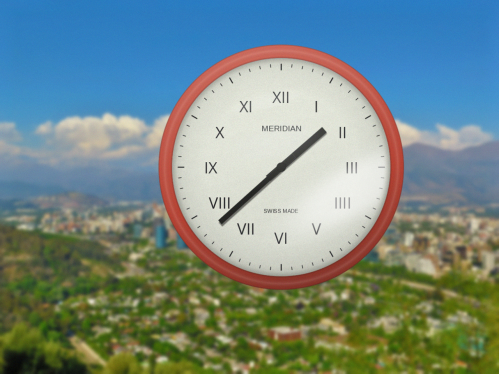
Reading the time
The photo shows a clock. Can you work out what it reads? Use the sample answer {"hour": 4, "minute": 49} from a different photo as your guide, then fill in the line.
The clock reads {"hour": 1, "minute": 38}
